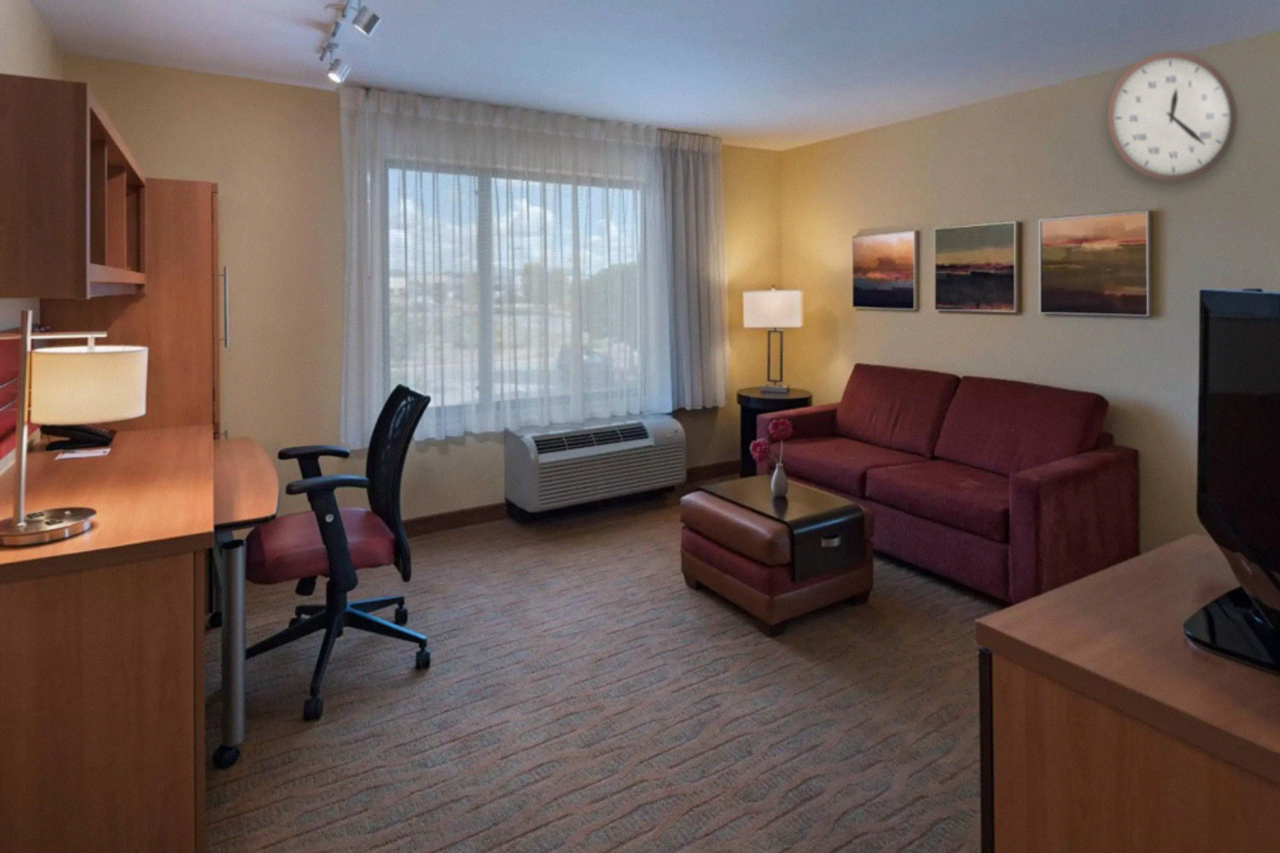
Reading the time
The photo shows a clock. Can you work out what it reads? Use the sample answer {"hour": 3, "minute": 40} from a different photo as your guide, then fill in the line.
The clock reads {"hour": 12, "minute": 22}
